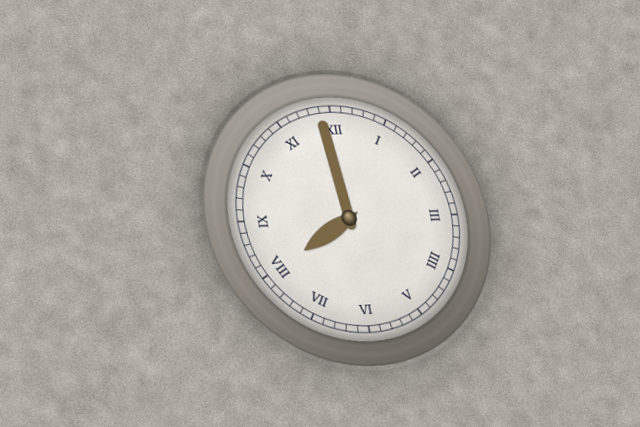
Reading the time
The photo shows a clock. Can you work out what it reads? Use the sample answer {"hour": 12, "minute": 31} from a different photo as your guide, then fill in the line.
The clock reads {"hour": 7, "minute": 59}
